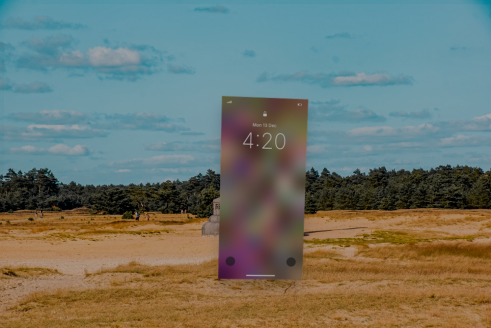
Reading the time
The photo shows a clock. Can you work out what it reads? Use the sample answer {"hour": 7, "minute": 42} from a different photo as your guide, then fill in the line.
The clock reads {"hour": 4, "minute": 20}
